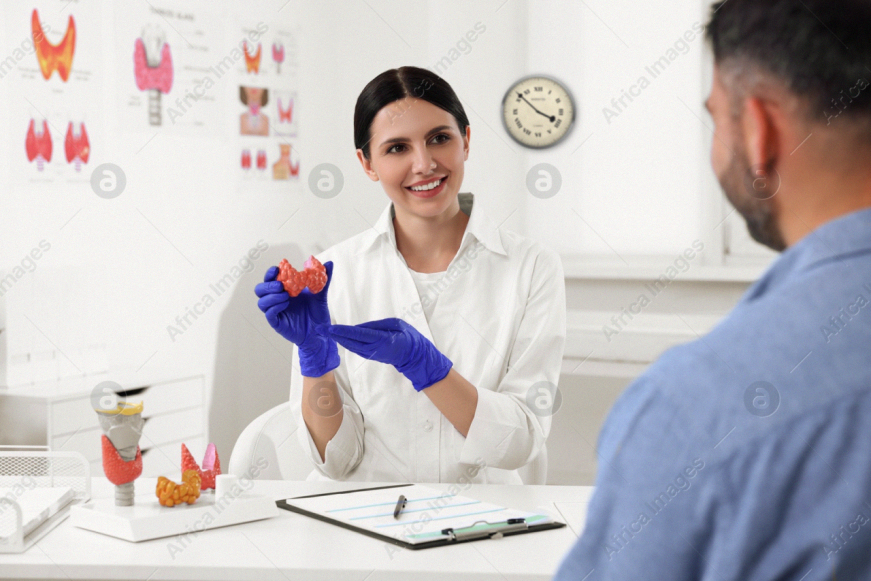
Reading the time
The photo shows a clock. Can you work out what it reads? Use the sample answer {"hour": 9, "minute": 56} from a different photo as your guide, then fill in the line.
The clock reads {"hour": 3, "minute": 52}
